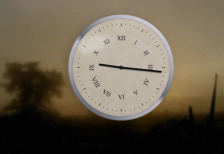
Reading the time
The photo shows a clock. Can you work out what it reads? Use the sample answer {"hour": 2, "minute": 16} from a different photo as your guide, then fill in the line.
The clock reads {"hour": 9, "minute": 16}
